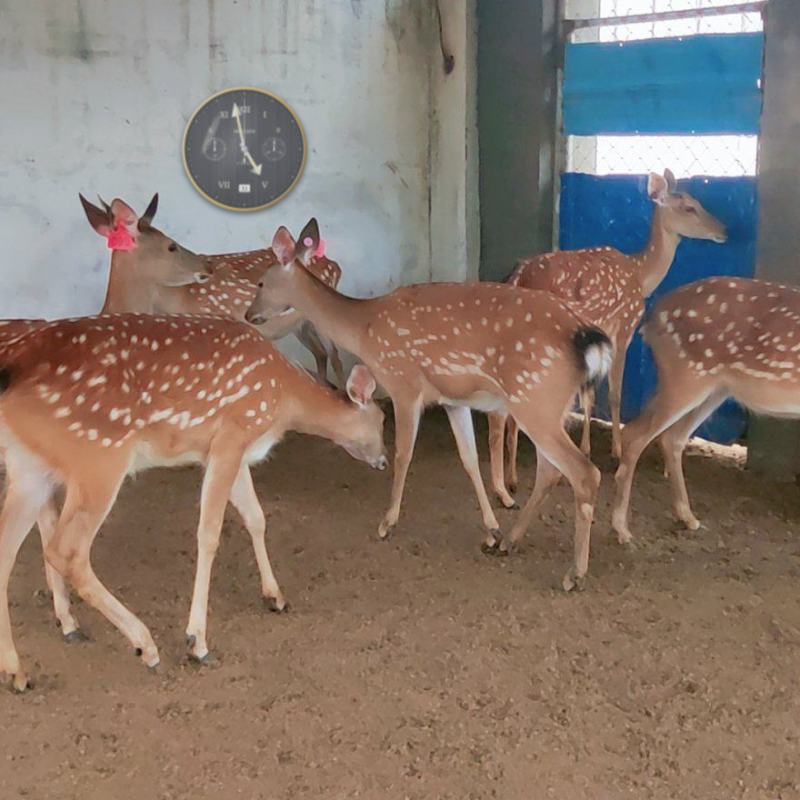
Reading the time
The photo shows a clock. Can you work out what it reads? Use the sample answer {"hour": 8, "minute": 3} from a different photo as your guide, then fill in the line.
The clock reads {"hour": 4, "minute": 58}
